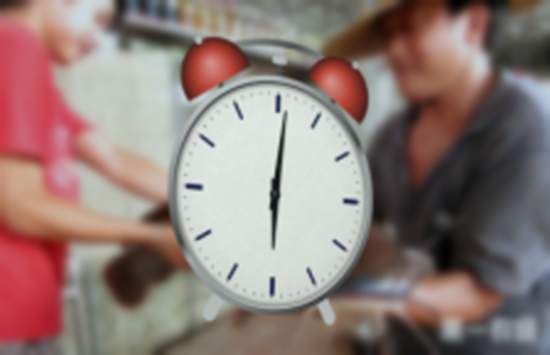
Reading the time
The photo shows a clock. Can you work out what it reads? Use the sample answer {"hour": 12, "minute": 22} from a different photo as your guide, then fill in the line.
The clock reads {"hour": 6, "minute": 1}
